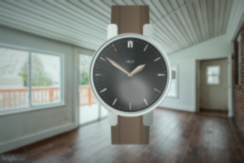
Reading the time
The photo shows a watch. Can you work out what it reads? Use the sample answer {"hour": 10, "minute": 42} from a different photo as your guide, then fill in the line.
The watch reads {"hour": 1, "minute": 51}
